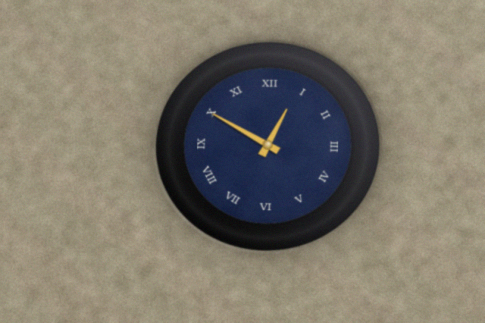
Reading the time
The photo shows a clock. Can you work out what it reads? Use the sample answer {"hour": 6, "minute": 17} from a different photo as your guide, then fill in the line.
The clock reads {"hour": 12, "minute": 50}
